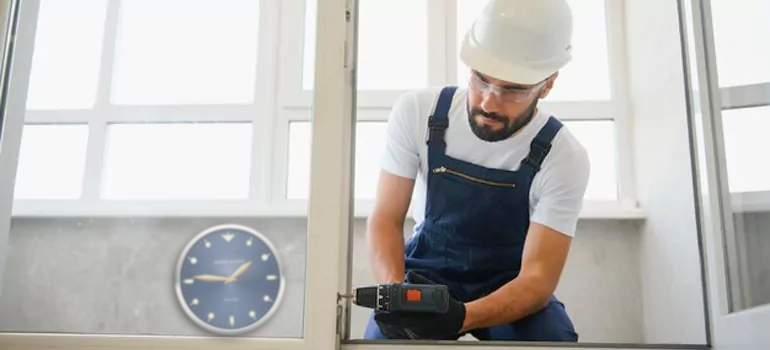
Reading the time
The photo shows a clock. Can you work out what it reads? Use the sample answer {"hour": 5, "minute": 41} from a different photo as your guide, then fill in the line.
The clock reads {"hour": 1, "minute": 46}
